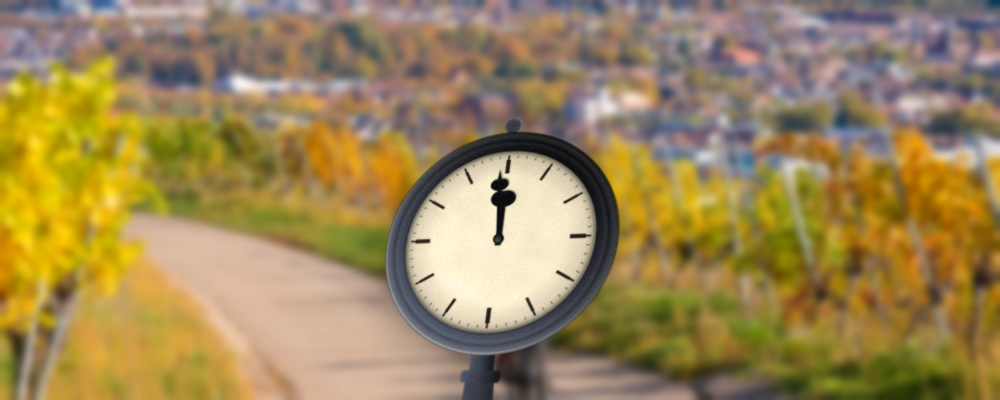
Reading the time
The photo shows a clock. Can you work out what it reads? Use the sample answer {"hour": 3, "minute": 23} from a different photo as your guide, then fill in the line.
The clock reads {"hour": 11, "minute": 59}
